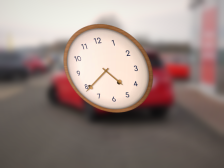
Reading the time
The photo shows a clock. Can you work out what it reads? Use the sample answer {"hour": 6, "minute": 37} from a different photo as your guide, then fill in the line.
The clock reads {"hour": 4, "minute": 39}
